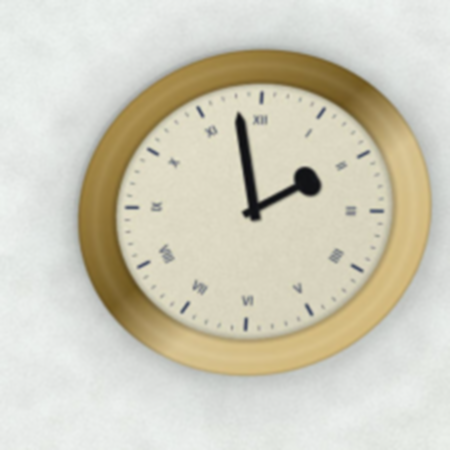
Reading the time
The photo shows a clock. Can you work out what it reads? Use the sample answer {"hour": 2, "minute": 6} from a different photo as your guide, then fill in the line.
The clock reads {"hour": 1, "minute": 58}
